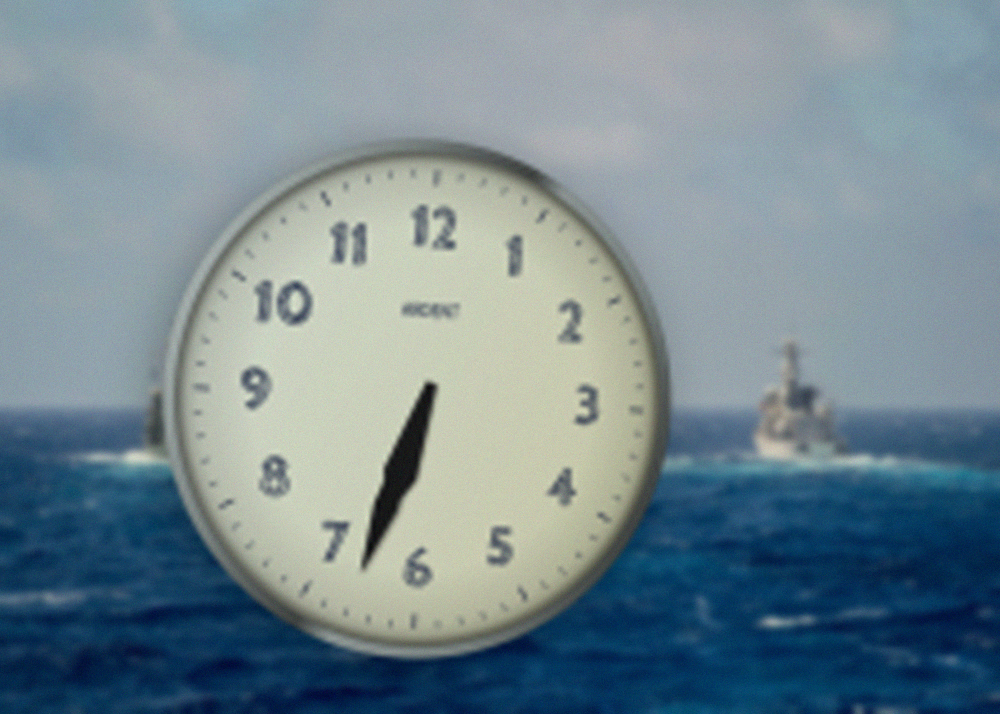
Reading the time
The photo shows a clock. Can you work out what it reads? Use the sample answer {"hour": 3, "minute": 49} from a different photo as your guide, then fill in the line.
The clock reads {"hour": 6, "minute": 33}
